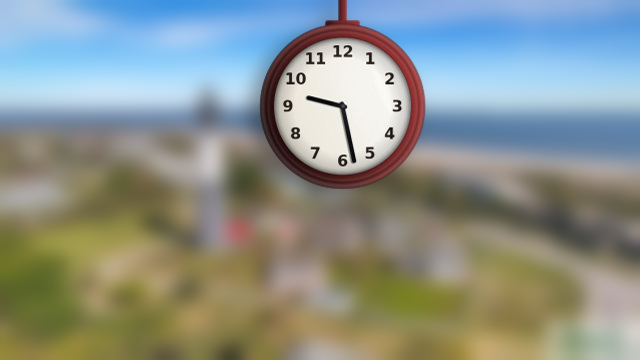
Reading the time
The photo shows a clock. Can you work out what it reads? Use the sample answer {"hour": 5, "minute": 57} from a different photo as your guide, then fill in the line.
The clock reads {"hour": 9, "minute": 28}
